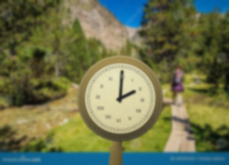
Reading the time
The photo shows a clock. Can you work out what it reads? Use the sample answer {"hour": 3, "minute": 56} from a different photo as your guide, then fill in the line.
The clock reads {"hour": 2, "minute": 0}
